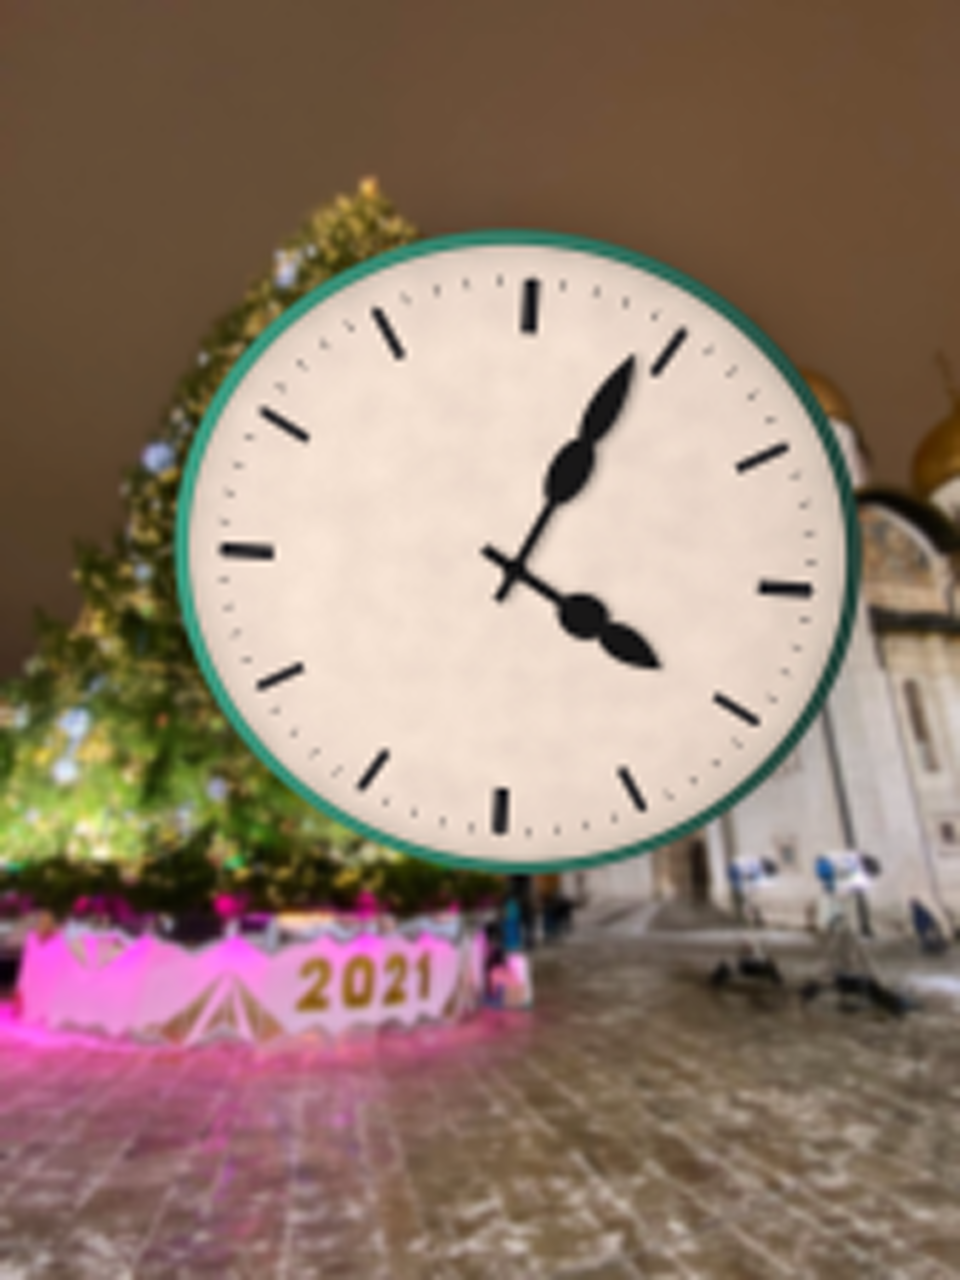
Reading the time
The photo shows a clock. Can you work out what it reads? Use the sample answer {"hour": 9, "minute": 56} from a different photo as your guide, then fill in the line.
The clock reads {"hour": 4, "minute": 4}
